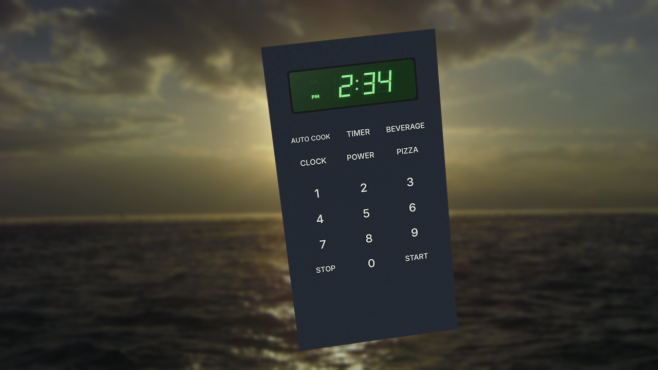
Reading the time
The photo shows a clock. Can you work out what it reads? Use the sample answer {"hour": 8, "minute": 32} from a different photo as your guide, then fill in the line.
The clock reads {"hour": 2, "minute": 34}
